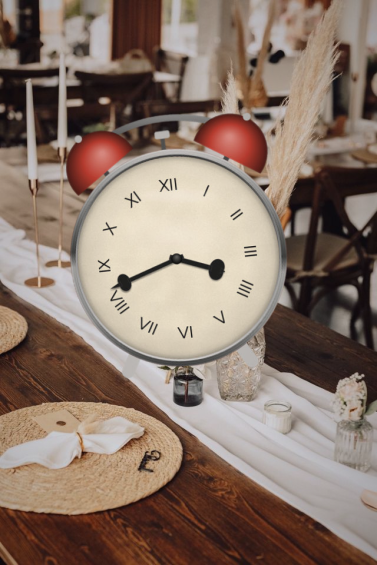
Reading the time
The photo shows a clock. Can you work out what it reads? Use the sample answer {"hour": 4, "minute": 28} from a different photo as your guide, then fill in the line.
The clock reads {"hour": 3, "minute": 42}
